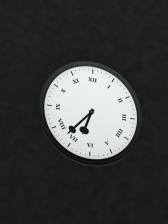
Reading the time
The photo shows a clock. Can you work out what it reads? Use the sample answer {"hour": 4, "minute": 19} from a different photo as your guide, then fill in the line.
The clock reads {"hour": 6, "minute": 37}
